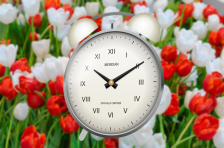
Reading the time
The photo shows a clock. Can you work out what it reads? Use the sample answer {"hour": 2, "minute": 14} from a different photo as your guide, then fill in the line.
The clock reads {"hour": 10, "minute": 10}
